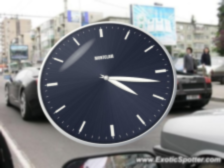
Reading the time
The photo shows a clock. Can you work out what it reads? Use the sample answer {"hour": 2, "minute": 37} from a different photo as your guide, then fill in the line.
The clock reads {"hour": 4, "minute": 17}
